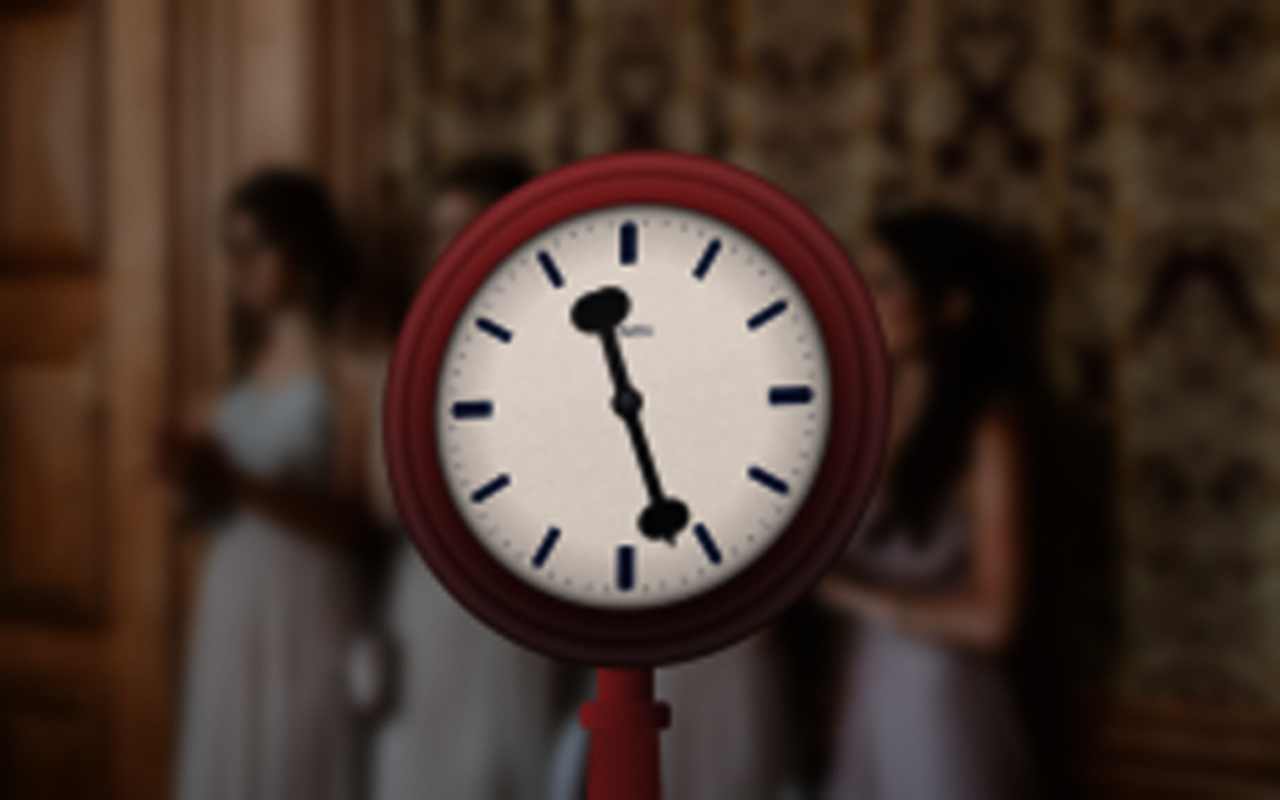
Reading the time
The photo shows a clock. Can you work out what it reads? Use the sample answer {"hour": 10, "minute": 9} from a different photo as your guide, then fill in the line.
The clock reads {"hour": 11, "minute": 27}
